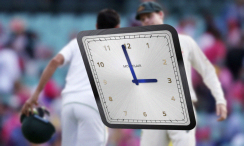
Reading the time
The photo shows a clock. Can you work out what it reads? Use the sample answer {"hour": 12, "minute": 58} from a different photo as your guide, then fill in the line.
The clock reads {"hour": 2, "minute": 59}
